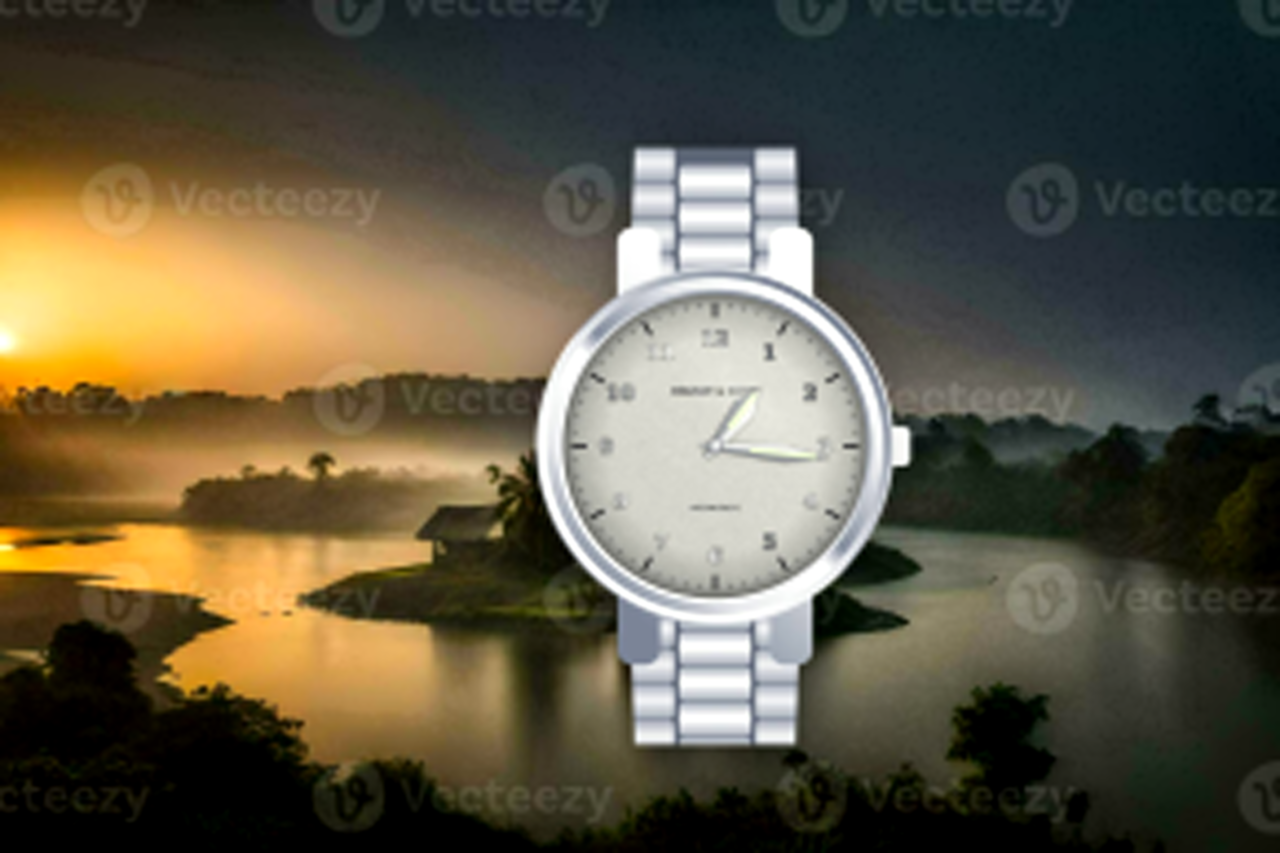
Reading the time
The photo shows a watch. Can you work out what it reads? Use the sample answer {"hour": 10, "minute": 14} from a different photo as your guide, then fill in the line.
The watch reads {"hour": 1, "minute": 16}
